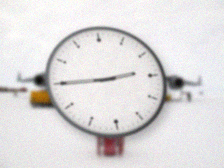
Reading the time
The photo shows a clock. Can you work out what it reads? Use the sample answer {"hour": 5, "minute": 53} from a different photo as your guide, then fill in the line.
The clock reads {"hour": 2, "minute": 45}
